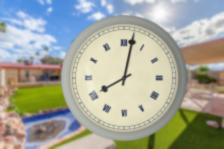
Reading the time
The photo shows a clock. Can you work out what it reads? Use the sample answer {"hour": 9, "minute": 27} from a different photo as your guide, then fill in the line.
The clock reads {"hour": 8, "minute": 2}
